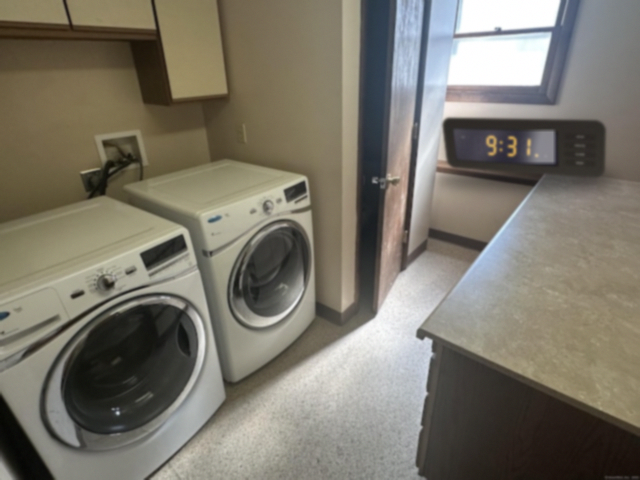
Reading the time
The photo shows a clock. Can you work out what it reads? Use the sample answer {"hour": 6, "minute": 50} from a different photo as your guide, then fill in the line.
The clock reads {"hour": 9, "minute": 31}
